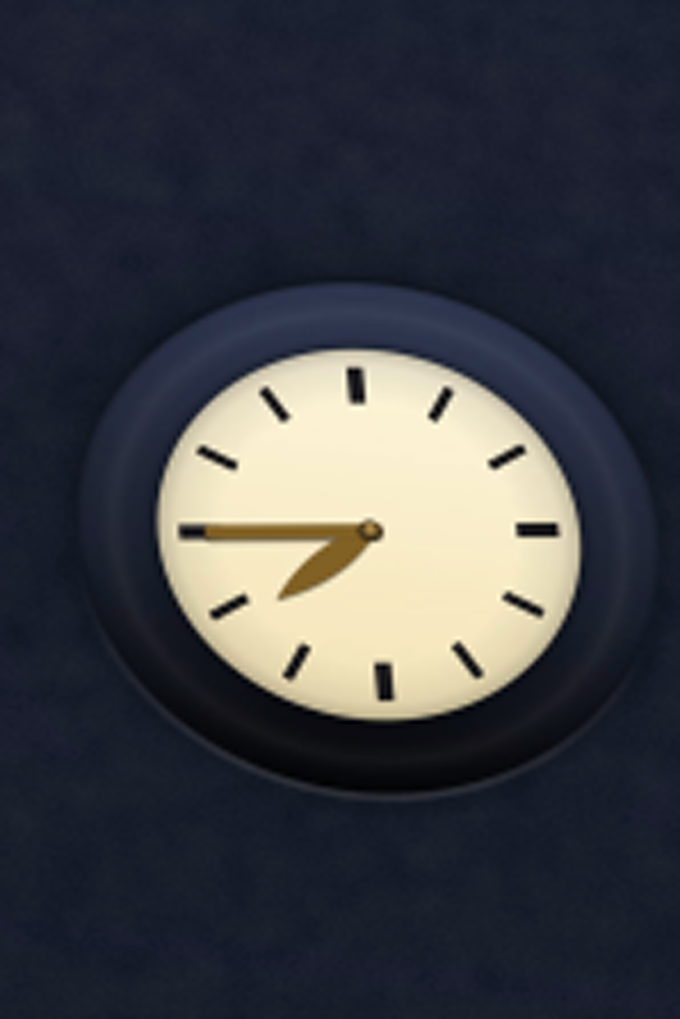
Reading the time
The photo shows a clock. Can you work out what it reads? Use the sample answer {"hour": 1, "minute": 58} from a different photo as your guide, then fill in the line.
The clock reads {"hour": 7, "minute": 45}
